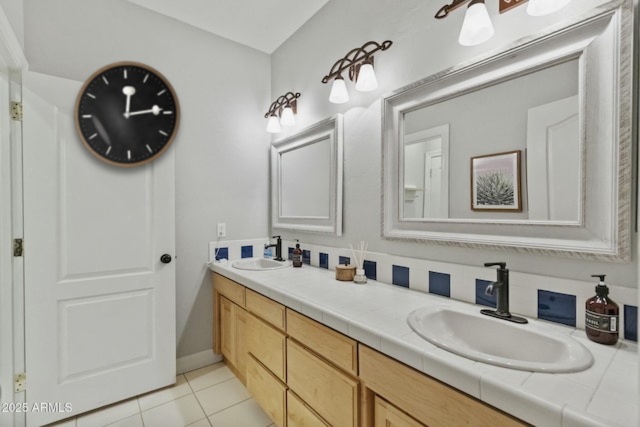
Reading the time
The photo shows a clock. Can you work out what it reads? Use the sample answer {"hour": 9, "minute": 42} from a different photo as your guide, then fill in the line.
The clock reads {"hour": 12, "minute": 14}
